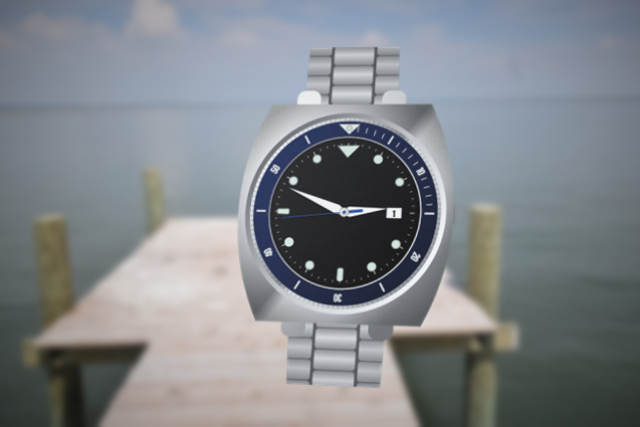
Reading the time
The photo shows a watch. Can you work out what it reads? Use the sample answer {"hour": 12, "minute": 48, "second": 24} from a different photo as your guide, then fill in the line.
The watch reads {"hour": 2, "minute": 48, "second": 44}
